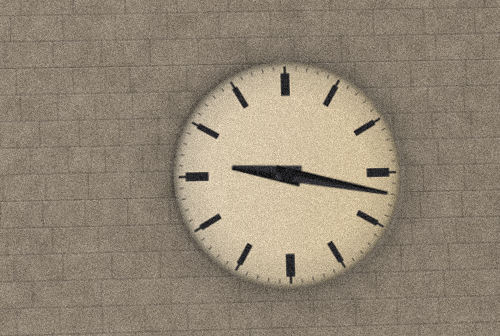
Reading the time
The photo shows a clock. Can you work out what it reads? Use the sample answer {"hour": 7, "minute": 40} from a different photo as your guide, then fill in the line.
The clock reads {"hour": 9, "minute": 17}
